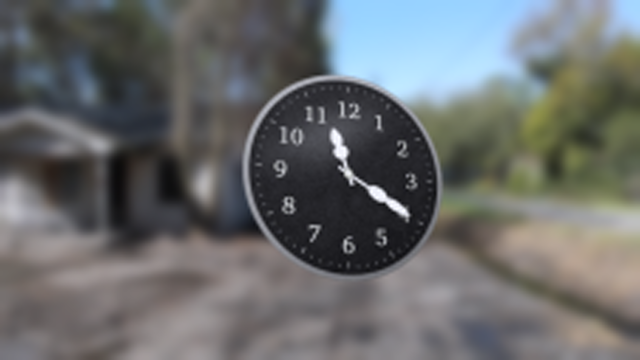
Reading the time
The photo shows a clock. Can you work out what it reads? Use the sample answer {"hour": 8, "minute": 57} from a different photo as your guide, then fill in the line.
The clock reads {"hour": 11, "minute": 20}
